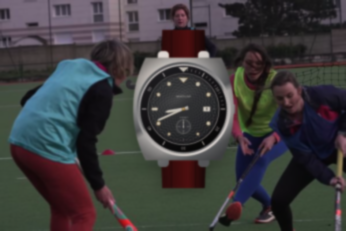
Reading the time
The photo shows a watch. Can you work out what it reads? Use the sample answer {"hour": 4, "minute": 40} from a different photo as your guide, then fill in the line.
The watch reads {"hour": 8, "minute": 41}
